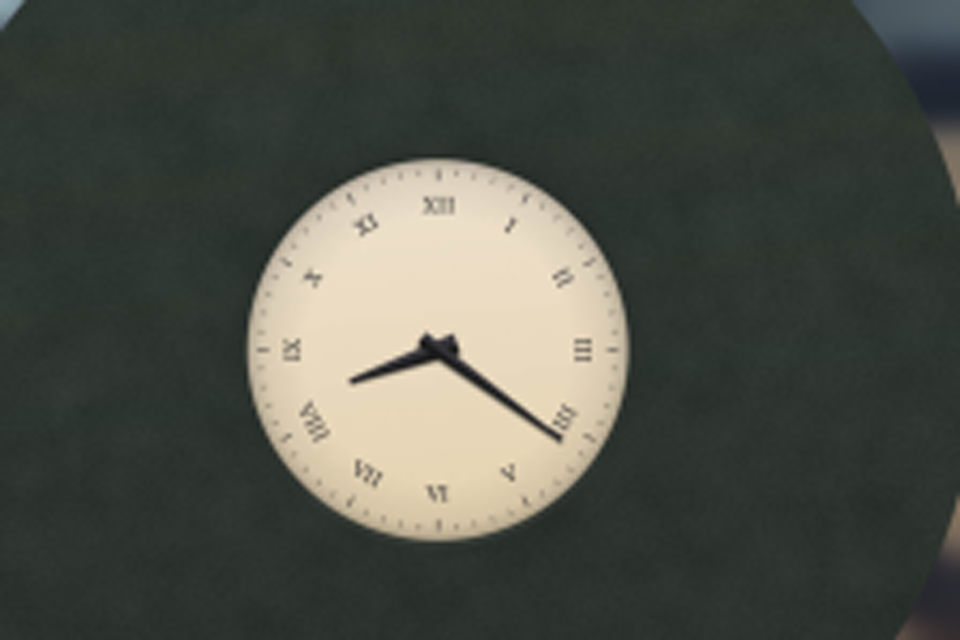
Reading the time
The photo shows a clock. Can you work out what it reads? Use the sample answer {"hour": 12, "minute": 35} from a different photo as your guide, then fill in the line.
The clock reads {"hour": 8, "minute": 21}
